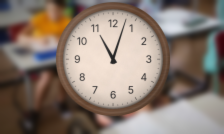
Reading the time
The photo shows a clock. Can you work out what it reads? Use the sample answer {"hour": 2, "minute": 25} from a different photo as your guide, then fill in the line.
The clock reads {"hour": 11, "minute": 3}
